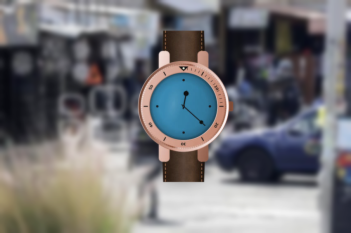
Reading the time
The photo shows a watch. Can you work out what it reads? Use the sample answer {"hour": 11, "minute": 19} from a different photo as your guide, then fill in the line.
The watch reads {"hour": 12, "minute": 22}
